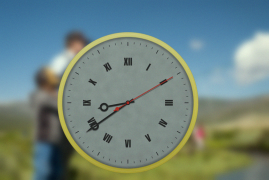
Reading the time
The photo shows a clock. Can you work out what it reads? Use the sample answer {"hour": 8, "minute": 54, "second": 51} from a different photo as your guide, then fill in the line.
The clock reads {"hour": 8, "minute": 39, "second": 10}
